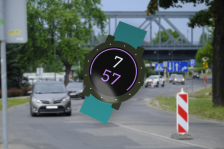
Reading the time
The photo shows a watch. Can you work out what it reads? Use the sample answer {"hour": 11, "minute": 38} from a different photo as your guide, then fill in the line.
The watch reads {"hour": 7, "minute": 57}
